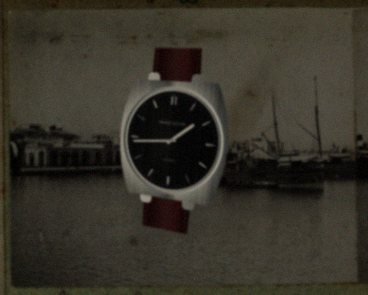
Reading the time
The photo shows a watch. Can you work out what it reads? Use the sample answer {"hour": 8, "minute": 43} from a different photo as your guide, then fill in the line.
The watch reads {"hour": 1, "minute": 44}
